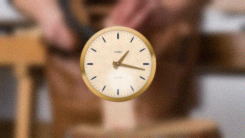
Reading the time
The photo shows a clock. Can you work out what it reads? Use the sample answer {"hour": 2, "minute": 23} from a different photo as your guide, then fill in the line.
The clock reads {"hour": 1, "minute": 17}
